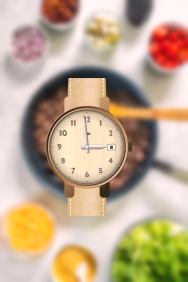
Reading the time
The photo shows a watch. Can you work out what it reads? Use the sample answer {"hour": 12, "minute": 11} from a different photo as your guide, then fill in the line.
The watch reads {"hour": 2, "minute": 59}
